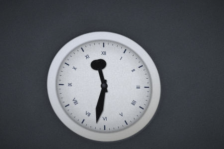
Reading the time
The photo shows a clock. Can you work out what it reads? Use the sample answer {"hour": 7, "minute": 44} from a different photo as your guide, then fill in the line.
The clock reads {"hour": 11, "minute": 32}
